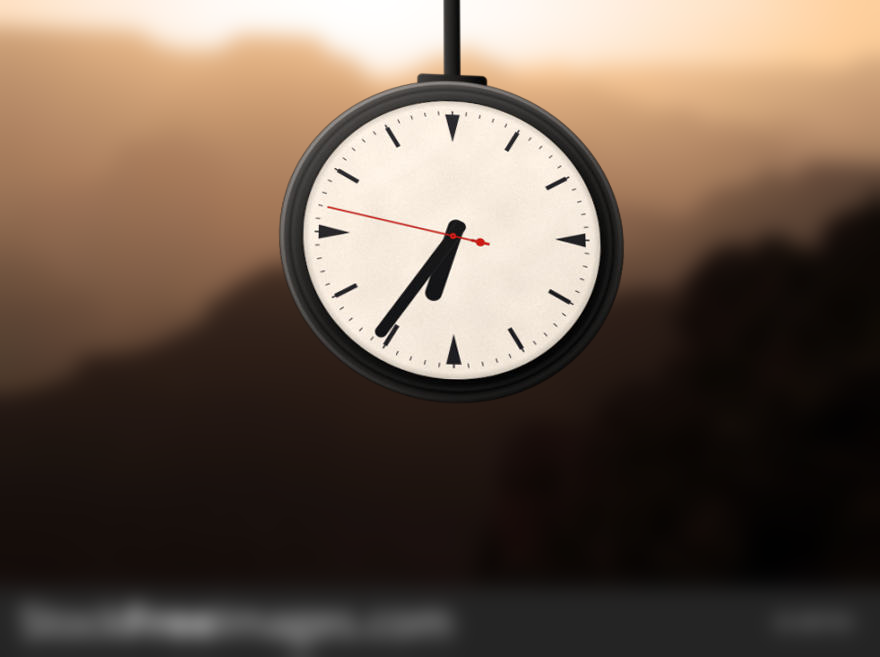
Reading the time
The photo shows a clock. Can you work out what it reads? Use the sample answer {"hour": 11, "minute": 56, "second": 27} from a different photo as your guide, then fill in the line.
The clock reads {"hour": 6, "minute": 35, "second": 47}
